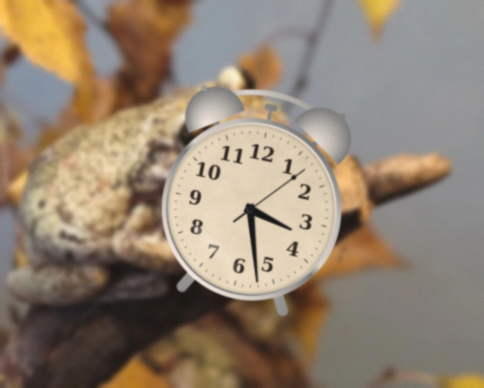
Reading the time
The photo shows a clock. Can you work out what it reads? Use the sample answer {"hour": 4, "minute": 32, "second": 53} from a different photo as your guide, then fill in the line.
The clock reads {"hour": 3, "minute": 27, "second": 7}
